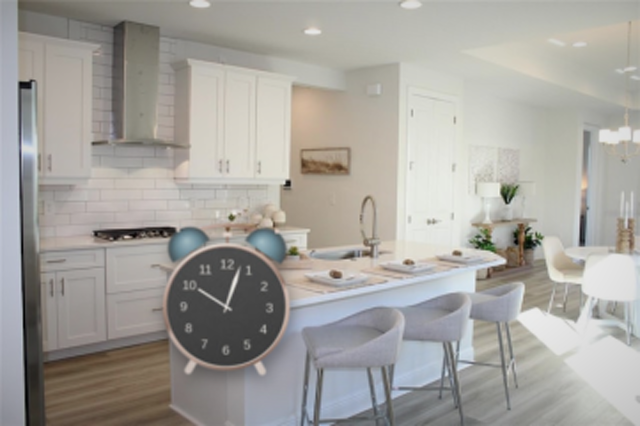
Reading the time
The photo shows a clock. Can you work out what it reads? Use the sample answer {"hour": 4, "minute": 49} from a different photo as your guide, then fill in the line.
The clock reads {"hour": 10, "minute": 3}
